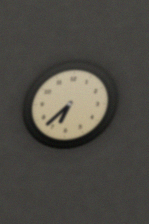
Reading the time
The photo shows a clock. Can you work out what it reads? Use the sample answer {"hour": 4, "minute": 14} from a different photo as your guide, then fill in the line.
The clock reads {"hour": 6, "minute": 37}
